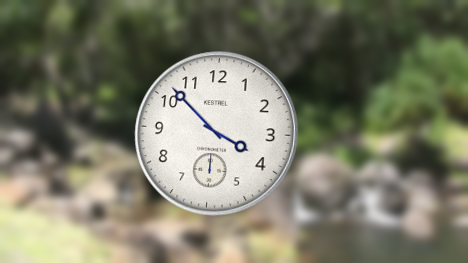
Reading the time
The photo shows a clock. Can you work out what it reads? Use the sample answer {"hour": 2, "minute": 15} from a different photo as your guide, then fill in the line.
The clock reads {"hour": 3, "minute": 52}
